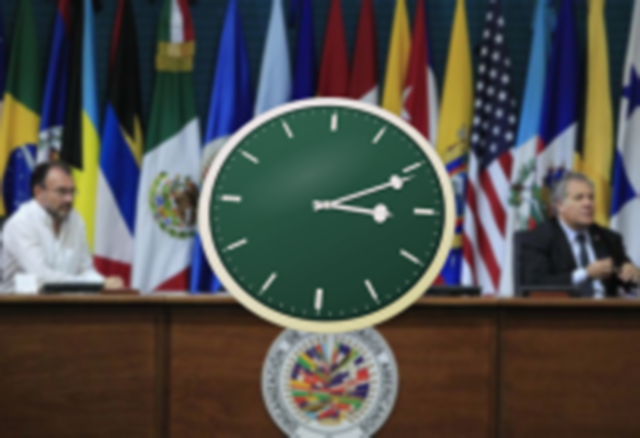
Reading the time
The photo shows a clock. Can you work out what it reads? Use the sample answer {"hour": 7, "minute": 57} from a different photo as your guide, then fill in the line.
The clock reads {"hour": 3, "minute": 11}
